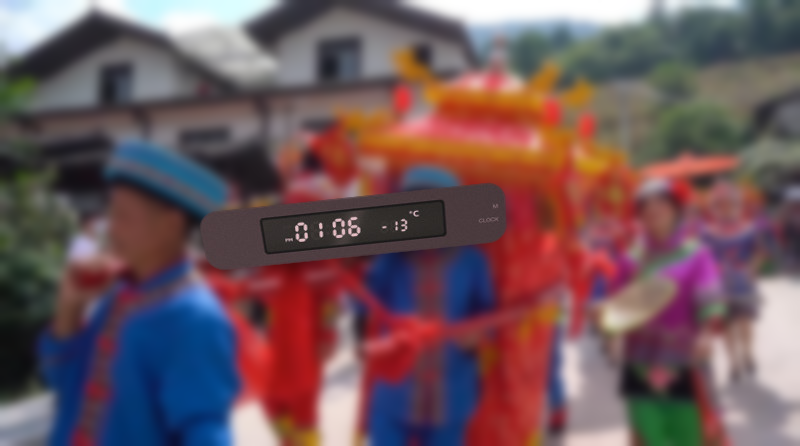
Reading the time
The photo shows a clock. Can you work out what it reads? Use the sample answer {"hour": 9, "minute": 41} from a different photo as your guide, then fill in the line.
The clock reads {"hour": 1, "minute": 6}
